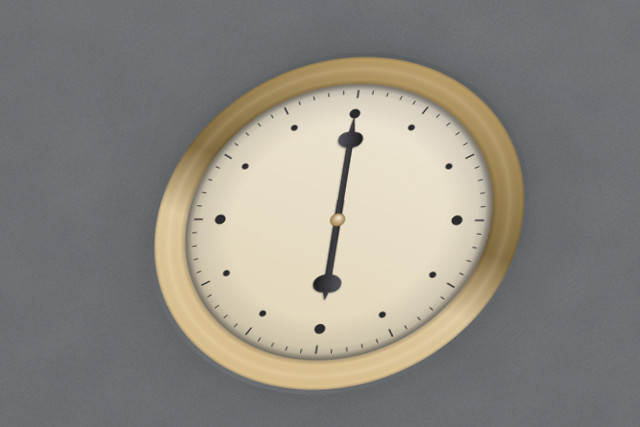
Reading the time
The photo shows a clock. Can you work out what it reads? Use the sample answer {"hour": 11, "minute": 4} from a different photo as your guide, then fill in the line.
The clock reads {"hour": 6, "minute": 0}
